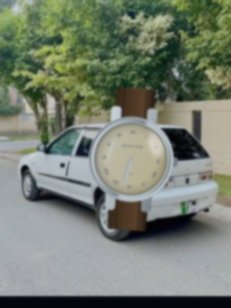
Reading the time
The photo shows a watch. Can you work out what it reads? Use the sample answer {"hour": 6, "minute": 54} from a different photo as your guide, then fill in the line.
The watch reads {"hour": 6, "minute": 32}
